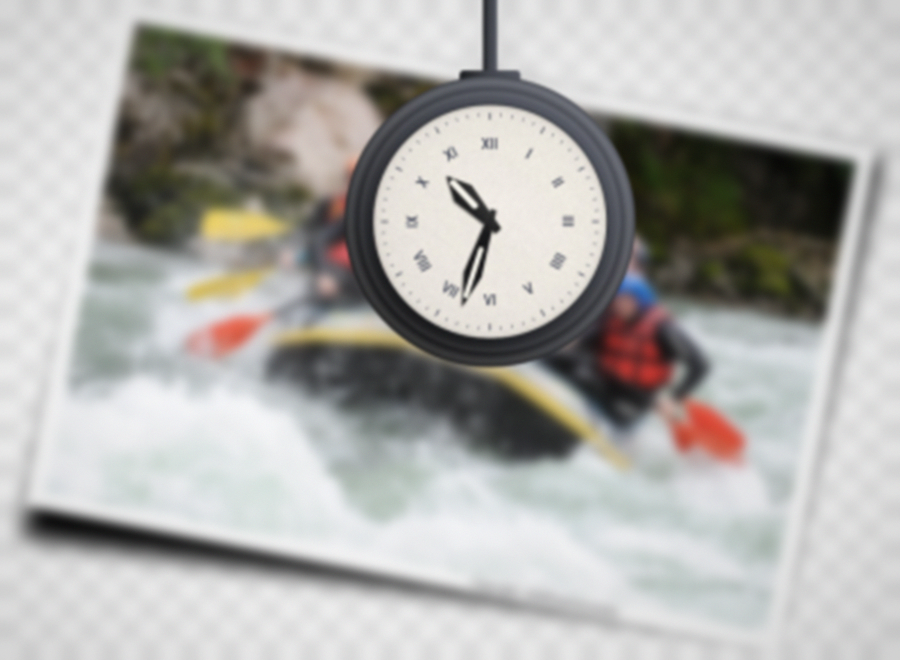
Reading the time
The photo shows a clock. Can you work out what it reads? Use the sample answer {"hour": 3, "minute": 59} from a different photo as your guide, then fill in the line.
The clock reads {"hour": 10, "minute": 33}
